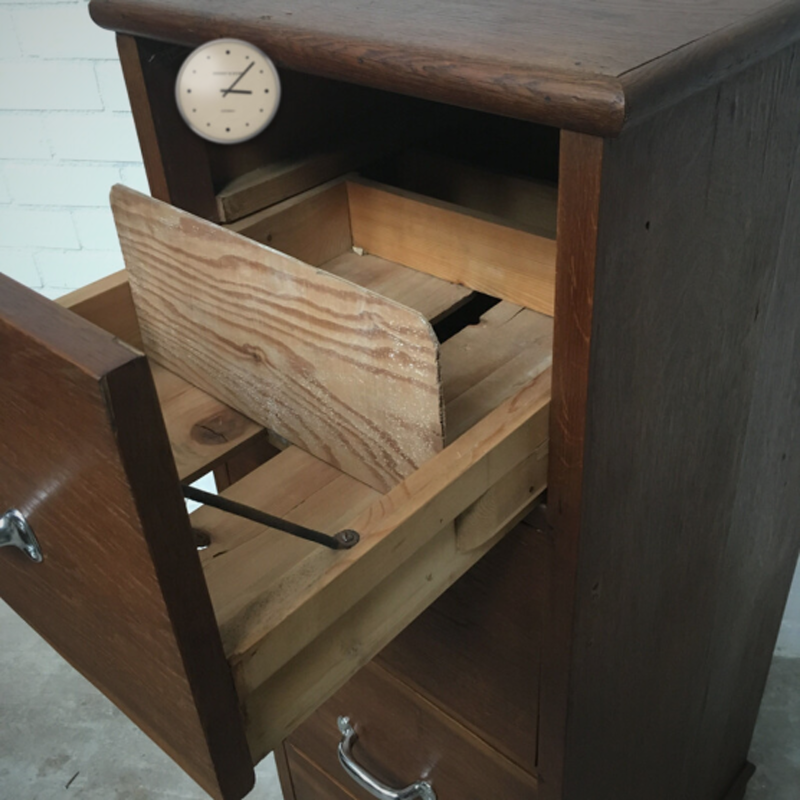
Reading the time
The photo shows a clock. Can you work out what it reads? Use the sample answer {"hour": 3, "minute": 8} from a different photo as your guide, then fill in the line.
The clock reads {"hour": 3, "minute": 7}
